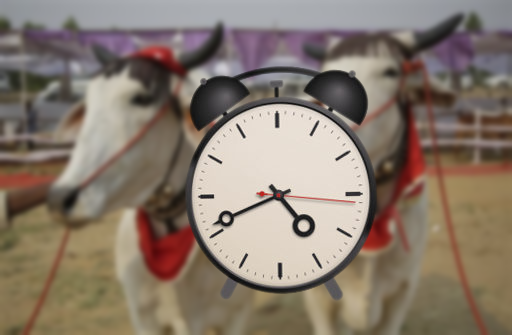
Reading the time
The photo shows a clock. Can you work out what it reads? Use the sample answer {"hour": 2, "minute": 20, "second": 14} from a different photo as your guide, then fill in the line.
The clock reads {"hour": 4, "minute": 41, "second": 16}
